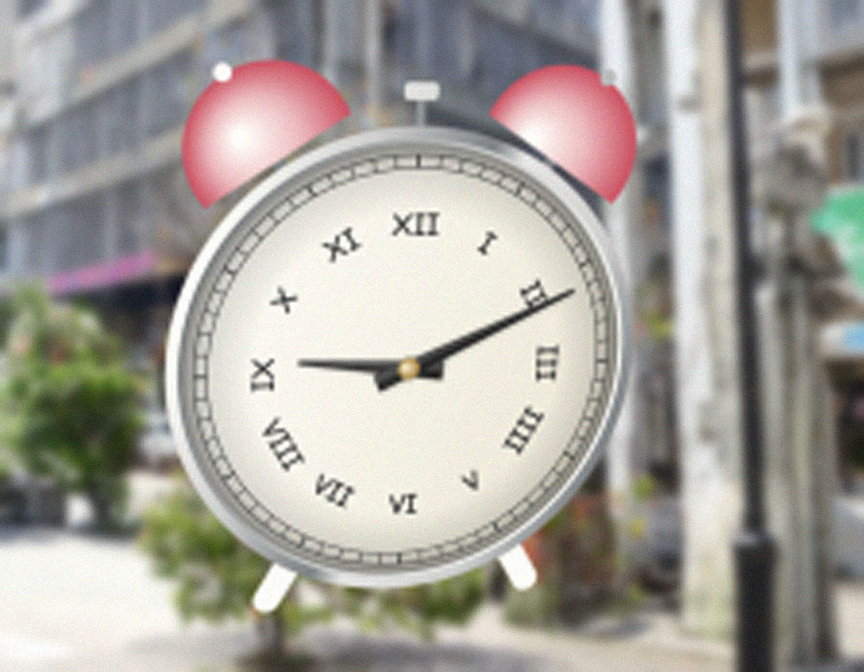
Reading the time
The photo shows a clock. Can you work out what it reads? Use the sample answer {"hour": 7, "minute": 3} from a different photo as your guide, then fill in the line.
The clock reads {"hour": 9, "minute": 11}
